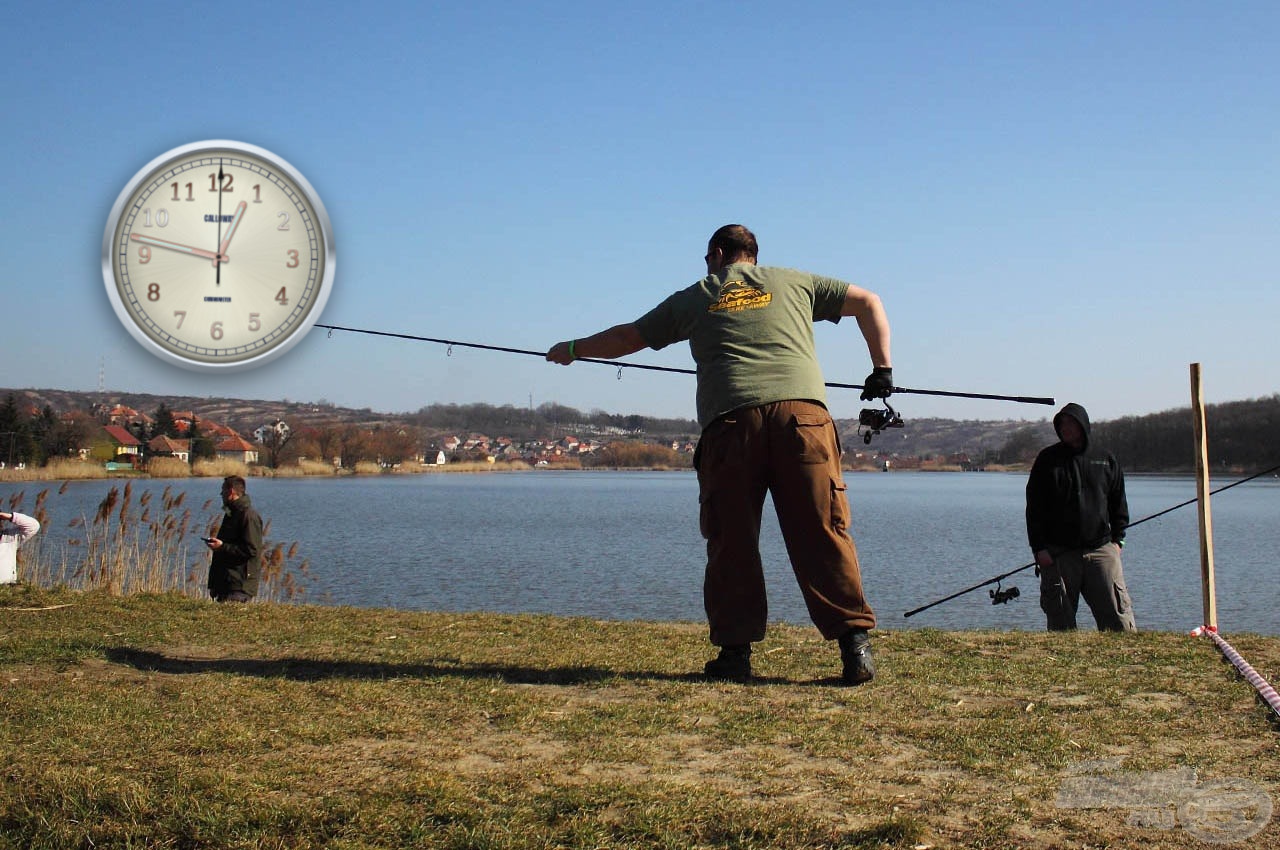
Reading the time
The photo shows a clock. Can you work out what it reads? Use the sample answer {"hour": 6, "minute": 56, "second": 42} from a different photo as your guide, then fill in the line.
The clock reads {"hour": 12, "minute": 47, "second": 0}
